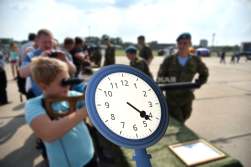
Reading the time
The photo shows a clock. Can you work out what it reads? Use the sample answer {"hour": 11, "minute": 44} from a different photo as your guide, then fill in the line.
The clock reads {"hour": 4, "minute": 22}
